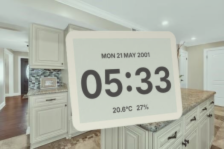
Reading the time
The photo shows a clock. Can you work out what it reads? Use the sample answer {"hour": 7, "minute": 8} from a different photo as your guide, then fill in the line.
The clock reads {"hour": 5, "minute": 33}
